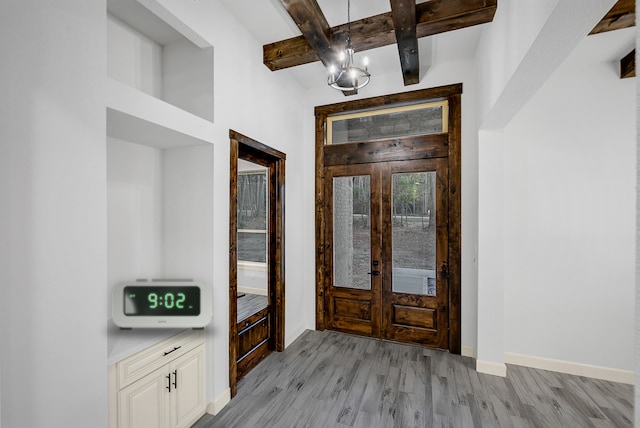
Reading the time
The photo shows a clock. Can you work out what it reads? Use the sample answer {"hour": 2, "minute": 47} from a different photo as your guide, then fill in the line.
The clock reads {"hour": 9, "minute": 2}
